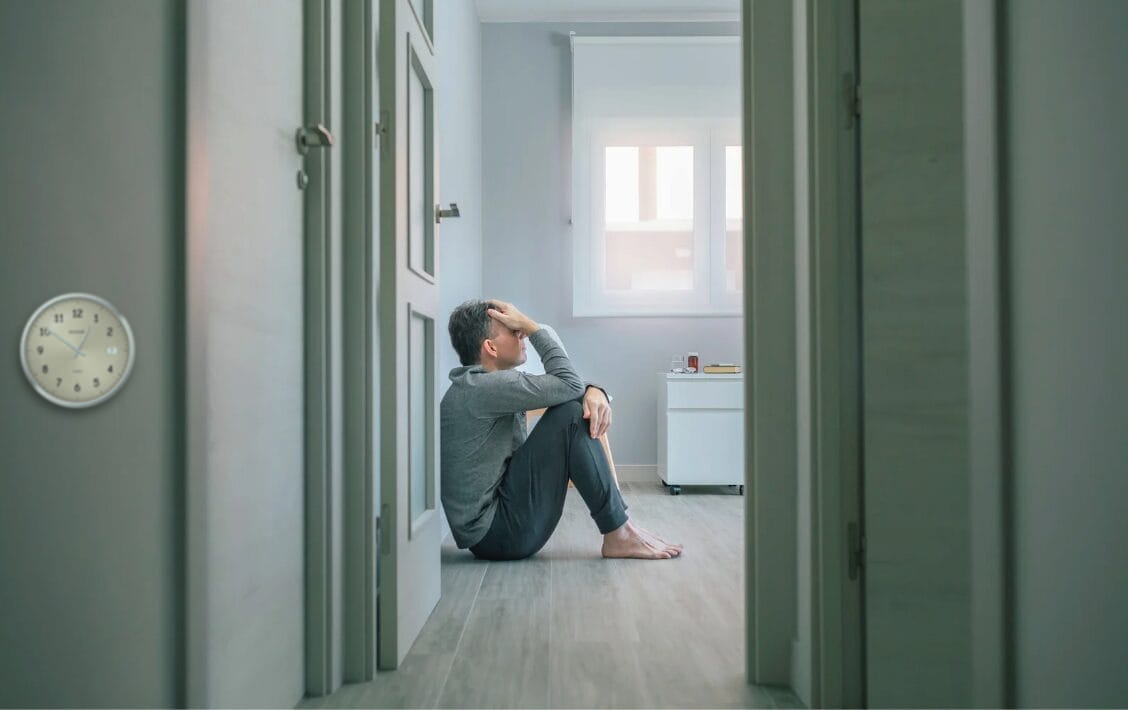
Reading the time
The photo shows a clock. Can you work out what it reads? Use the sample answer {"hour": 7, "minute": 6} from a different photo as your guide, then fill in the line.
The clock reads {"hour": 12, "minute": 51}
